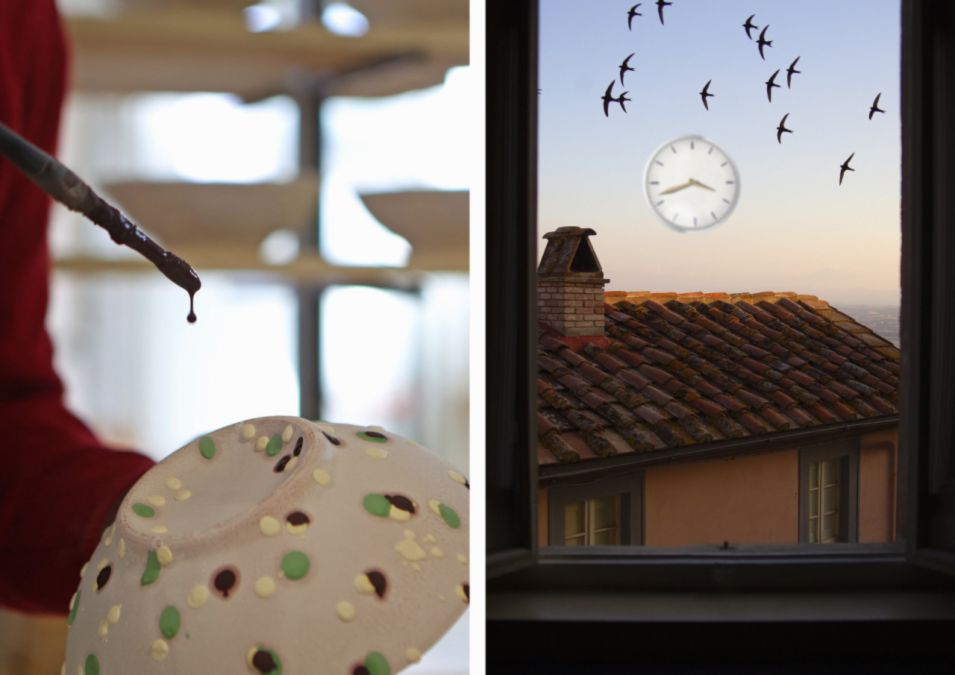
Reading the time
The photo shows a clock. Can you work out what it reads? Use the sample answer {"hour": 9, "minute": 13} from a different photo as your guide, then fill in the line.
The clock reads {"hour": 3, "minute": 42}
